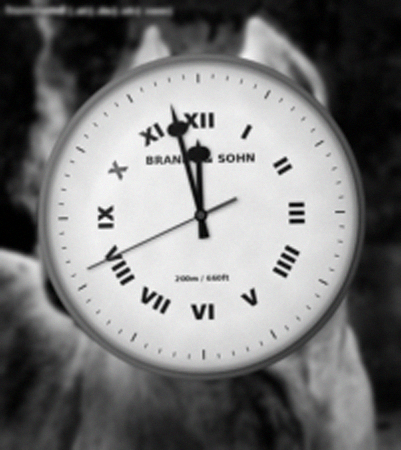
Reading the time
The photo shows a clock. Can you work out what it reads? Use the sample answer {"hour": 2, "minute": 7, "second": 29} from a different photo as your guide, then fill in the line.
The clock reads {"hour": 11, "minute": 57, "second": 41}
